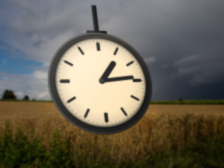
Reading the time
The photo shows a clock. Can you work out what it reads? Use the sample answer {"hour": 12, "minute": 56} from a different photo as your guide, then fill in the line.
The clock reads {"hour": 1, "minute": 14}
